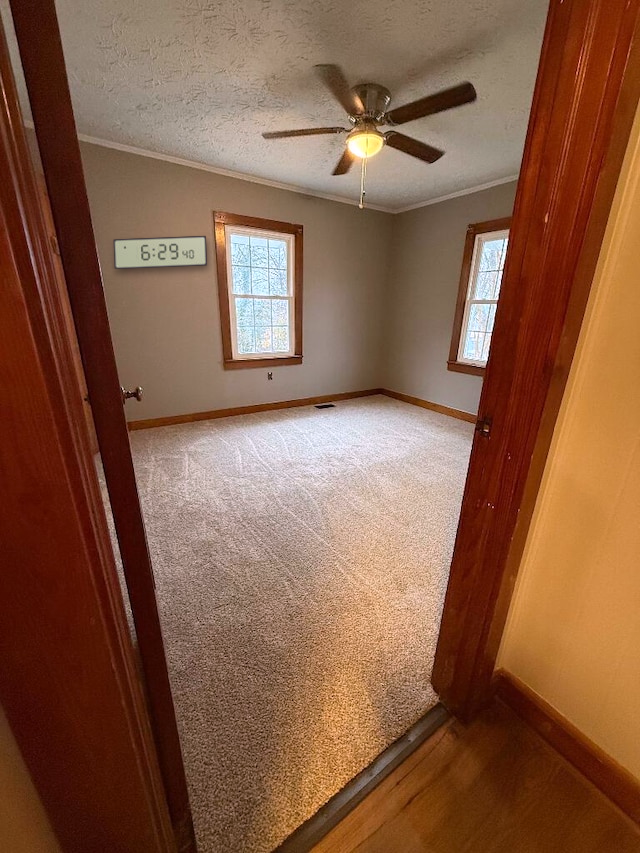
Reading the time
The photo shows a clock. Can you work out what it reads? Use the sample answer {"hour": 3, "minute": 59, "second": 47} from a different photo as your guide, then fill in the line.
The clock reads {"hour": 6, "minute": 29, "second": 40}
